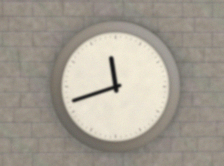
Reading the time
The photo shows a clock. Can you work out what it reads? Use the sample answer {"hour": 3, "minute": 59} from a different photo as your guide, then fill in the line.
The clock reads {"hour": 11, "minute": 42}
